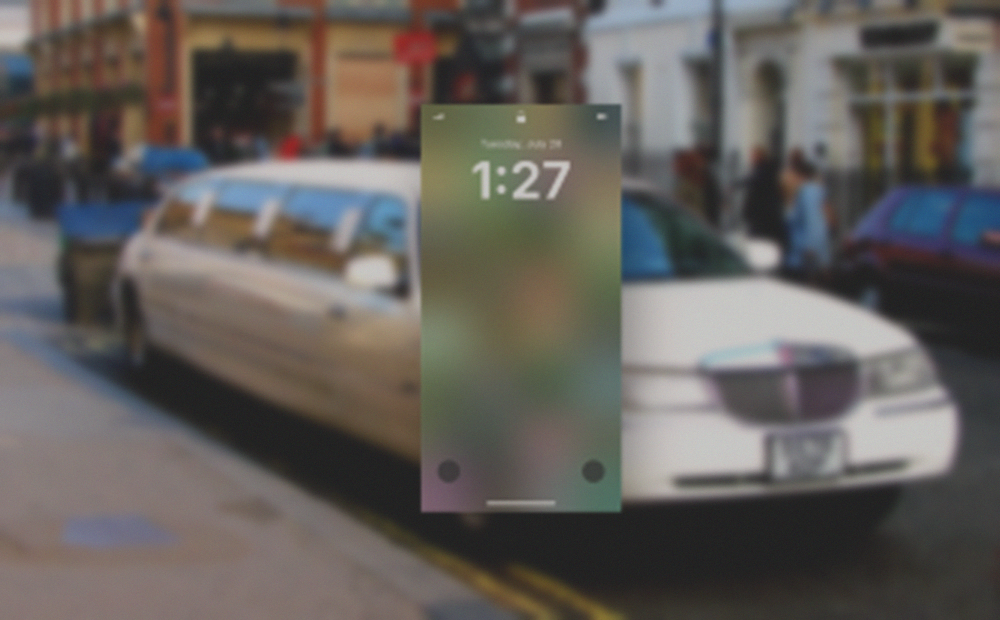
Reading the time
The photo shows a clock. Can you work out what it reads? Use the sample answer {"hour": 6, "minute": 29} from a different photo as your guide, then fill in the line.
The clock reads {"hour": 1, "minute": 27}
